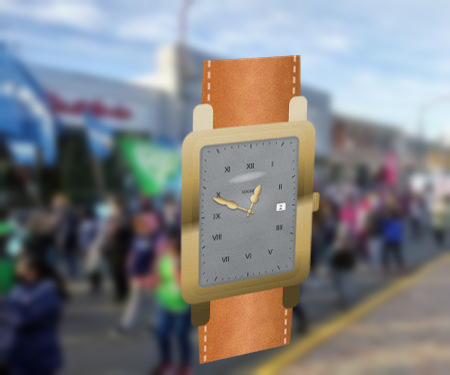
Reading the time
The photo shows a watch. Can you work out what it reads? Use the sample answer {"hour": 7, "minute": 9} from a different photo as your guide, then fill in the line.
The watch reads {"hour": 12, "minute": 49}
